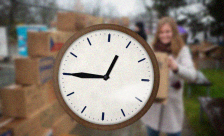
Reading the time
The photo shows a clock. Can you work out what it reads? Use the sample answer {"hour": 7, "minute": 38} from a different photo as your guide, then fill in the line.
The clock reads {"hour": 12, "minute": 45}
